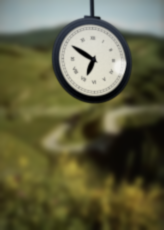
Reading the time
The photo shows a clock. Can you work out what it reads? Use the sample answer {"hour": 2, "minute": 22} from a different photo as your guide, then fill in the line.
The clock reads {"hour": 6, "minute": 50}
